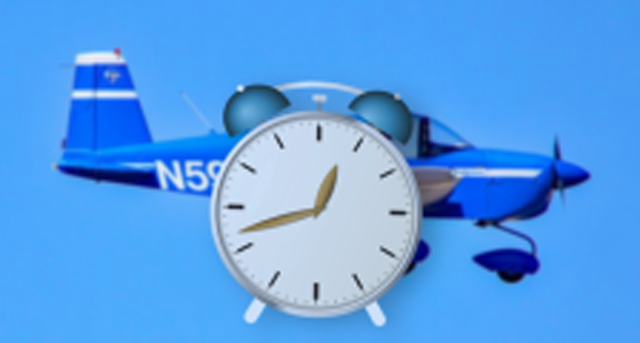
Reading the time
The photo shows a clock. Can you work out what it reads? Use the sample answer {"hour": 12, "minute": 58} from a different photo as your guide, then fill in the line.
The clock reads {"hour": 12, "minute": 42}
